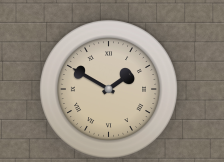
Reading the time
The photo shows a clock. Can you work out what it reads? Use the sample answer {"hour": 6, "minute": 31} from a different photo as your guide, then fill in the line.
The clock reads {"hour": 1, "minute": 50}
